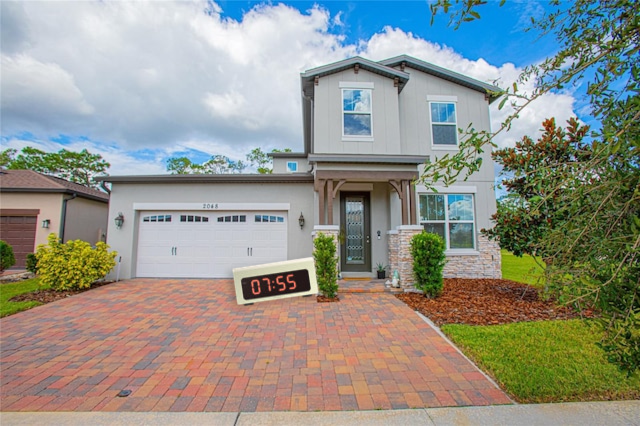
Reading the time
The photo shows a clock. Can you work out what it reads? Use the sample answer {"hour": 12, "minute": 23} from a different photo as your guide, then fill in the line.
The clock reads {"hour": 7, "minute": 55}
